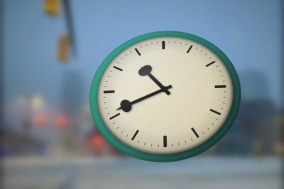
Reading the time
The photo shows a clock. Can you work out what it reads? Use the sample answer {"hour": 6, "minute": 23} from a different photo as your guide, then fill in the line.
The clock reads {"hour": 10, "minute": 41}
